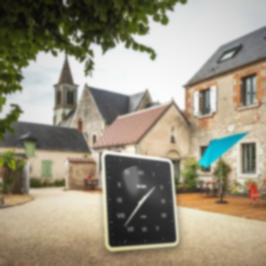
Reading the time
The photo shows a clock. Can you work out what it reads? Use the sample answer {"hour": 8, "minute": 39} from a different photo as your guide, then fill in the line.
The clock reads {"hour": 1, "minute": 37}
